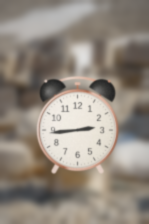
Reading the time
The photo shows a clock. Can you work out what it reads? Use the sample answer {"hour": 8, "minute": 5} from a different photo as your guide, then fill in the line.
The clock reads {"hour": 2, "minute": 44}
